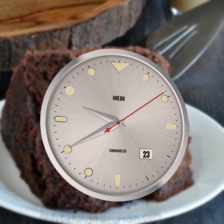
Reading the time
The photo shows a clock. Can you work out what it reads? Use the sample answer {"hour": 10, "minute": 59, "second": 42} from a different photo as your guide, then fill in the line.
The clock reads {"hour": 9, "minute": 40, "second": 9}
